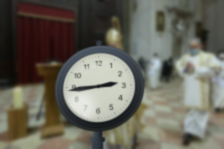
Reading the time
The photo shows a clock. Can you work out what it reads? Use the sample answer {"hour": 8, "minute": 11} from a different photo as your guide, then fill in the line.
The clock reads {"hour": 2, "minute": 44}
